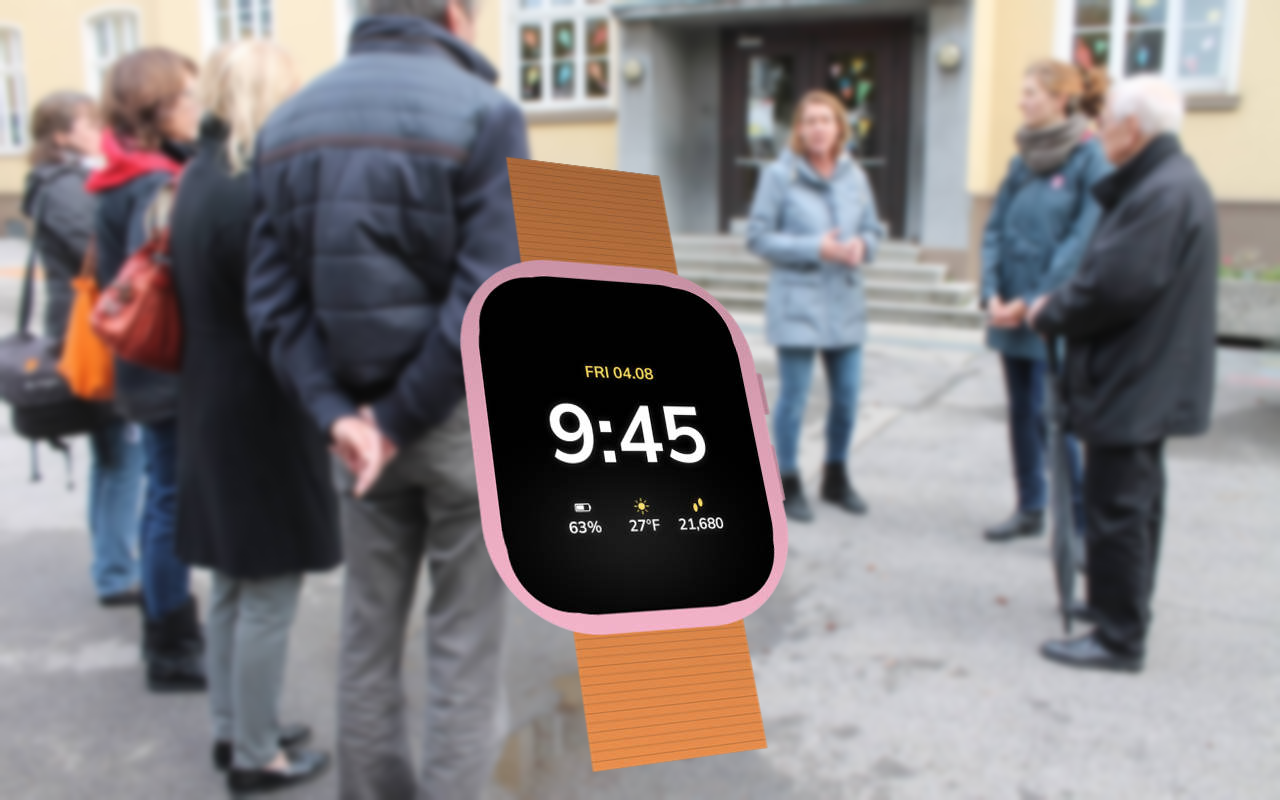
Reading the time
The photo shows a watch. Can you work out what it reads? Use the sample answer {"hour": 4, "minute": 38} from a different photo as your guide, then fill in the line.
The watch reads {"hour": 9, "minute": 45}
